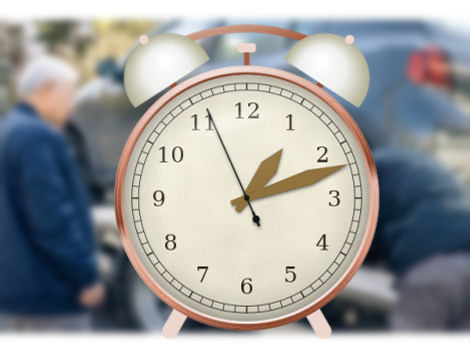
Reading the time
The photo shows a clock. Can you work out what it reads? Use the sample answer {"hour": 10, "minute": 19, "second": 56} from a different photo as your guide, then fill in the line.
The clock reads {"hour": 1, "minute": 11, "second": 56}
